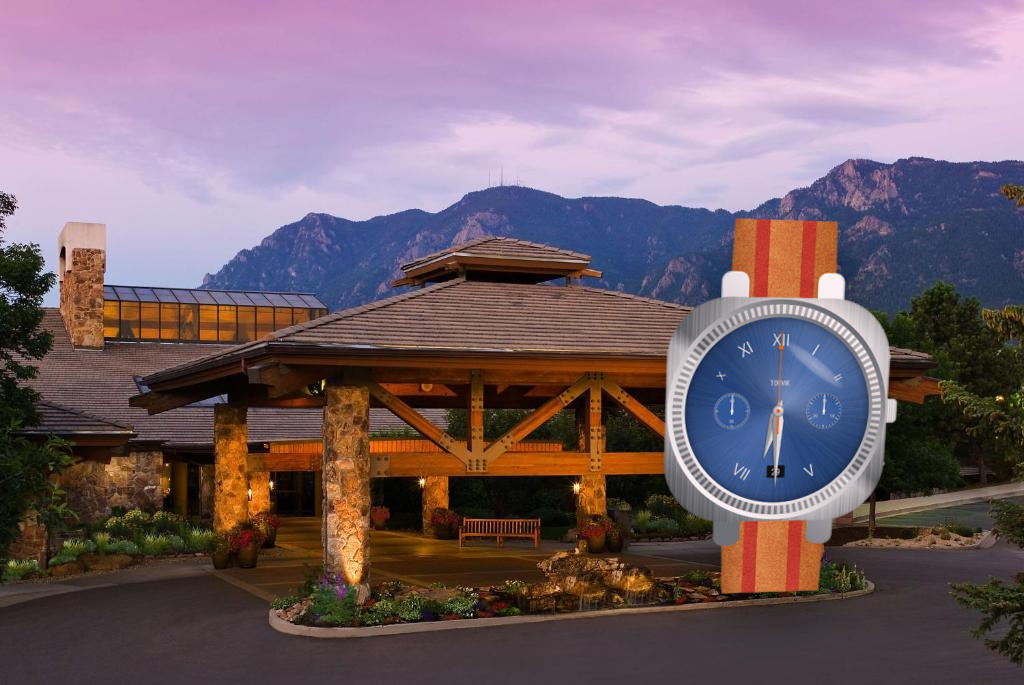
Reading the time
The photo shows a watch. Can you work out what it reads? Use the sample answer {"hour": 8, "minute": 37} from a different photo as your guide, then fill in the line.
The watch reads {"hour": 6, "minute": 30}
